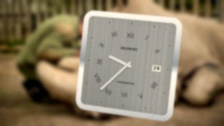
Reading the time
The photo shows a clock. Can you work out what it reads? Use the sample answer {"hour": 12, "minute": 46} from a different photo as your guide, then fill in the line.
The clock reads {"hour": 9, "minute": 37}
